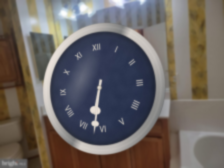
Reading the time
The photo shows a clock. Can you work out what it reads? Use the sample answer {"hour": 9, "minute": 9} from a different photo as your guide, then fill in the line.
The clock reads {"hour": 6, "minute": 32}
